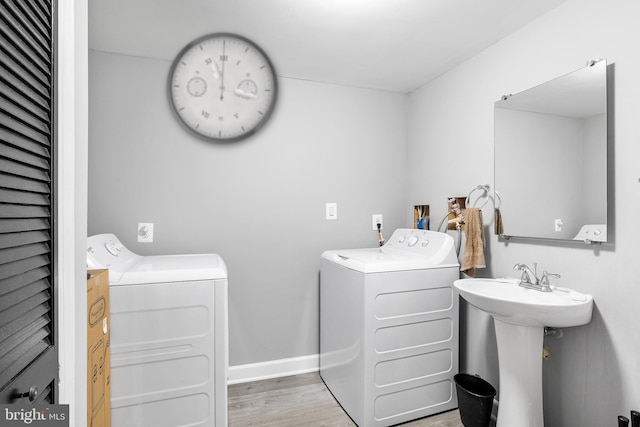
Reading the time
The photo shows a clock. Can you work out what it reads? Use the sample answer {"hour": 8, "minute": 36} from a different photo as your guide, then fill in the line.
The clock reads {"hour": 11, "minute": 17}
